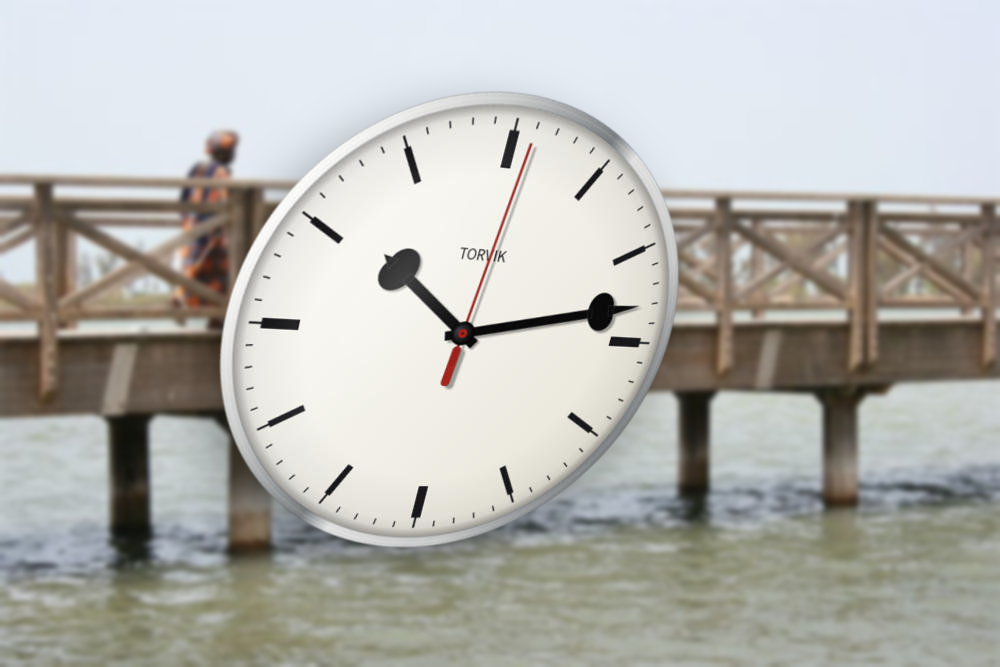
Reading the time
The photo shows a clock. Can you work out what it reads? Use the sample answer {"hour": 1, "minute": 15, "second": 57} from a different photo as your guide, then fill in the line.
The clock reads {"hour": 10, "minute": 13, "second": 1}
